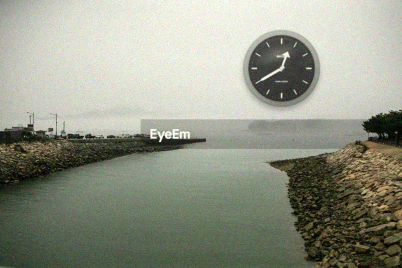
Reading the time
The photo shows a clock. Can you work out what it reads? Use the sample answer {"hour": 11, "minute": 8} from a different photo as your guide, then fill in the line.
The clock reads {"hour": 12, "minute": 40}
